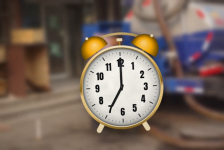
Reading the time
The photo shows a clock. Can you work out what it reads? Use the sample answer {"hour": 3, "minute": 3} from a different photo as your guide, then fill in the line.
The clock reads {"hour": 7, "minute": 0}
